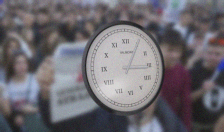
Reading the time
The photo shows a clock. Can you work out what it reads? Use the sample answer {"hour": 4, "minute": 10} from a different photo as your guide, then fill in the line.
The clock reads {"hour": 3, "minute": 5}
